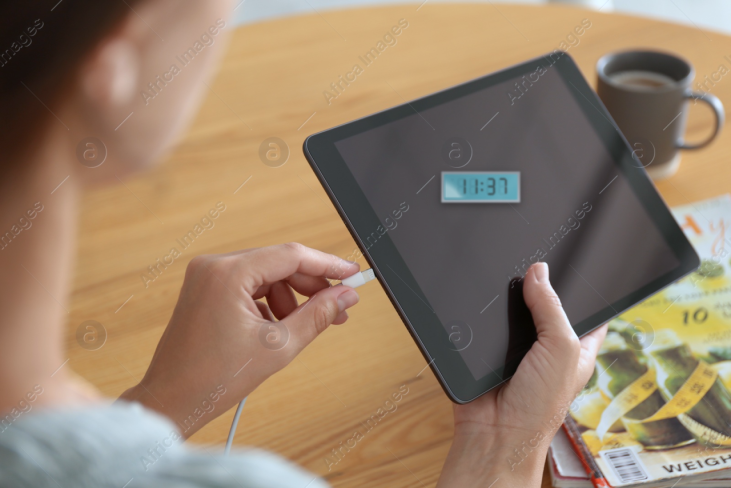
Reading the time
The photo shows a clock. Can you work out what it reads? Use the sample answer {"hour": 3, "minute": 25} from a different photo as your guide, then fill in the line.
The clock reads {"hour": 11, "minute": 37}
